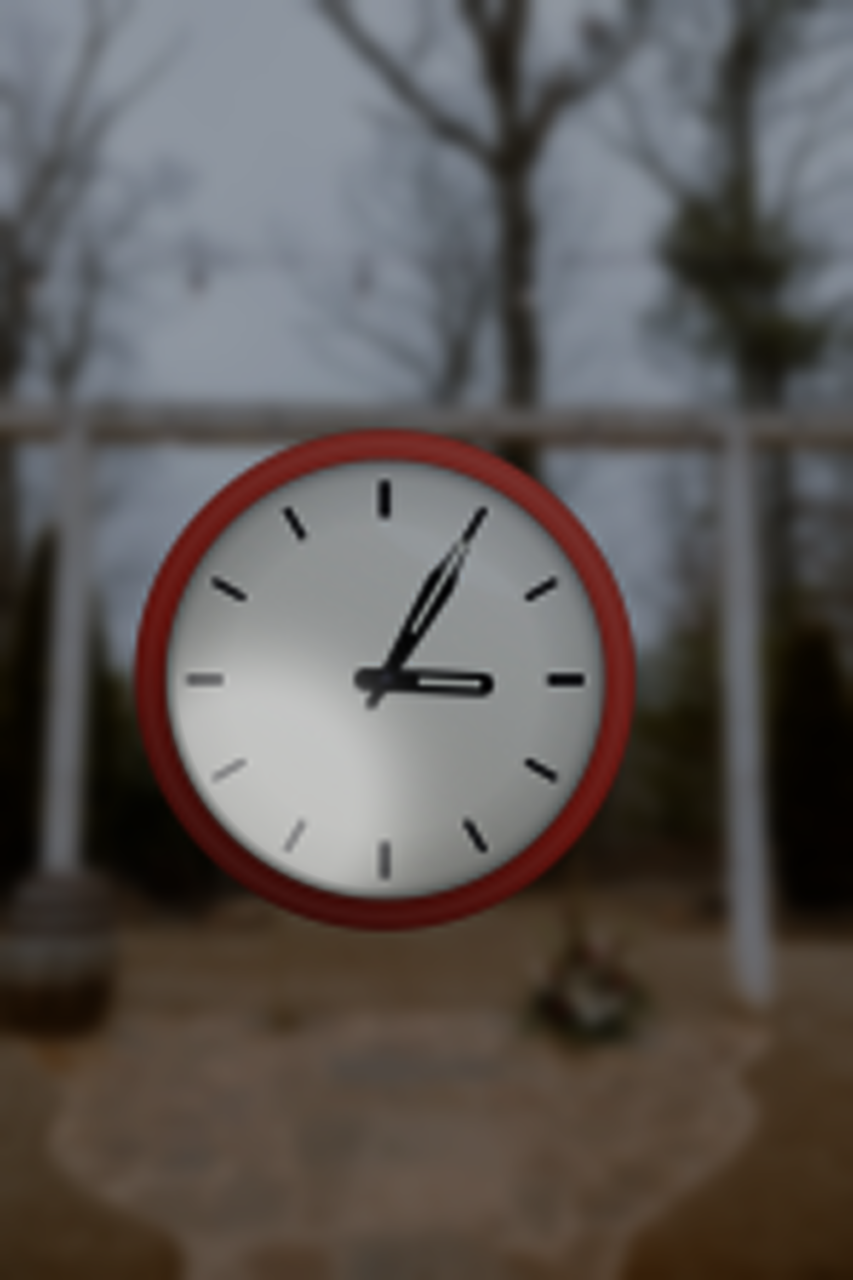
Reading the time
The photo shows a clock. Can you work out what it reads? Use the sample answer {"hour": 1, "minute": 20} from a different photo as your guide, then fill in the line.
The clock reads {"hour": 3, "minute": 5}
